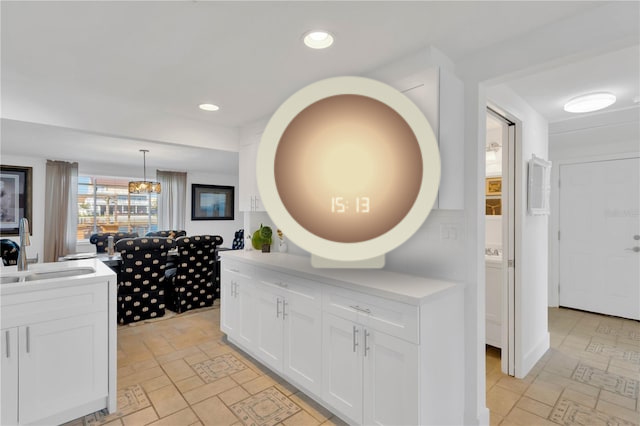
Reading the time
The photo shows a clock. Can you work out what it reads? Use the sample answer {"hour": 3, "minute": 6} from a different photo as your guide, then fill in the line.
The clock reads {"hour": 15, "minute": 13}
